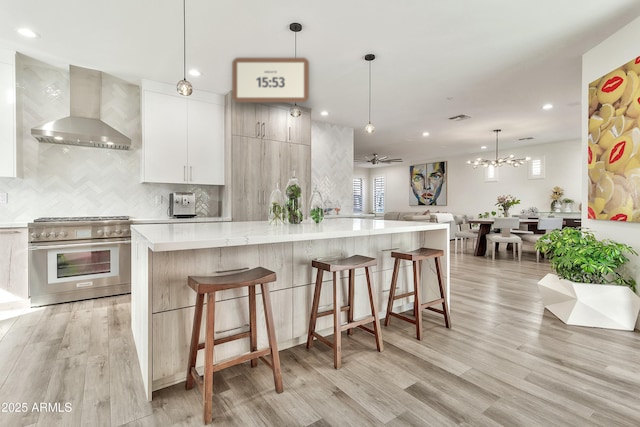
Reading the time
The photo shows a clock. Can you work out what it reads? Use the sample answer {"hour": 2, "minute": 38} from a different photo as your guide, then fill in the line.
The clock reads {"hour": 15, "minute": 53}
